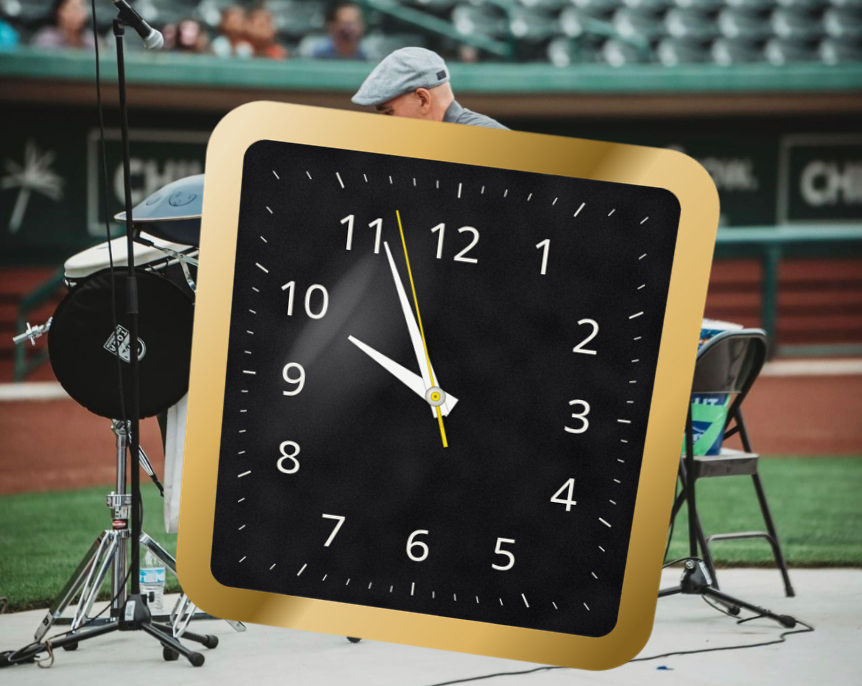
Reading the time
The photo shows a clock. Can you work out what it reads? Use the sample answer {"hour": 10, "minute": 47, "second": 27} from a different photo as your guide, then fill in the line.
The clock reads {"hour": 9, "minute": 55, "second": 57}
